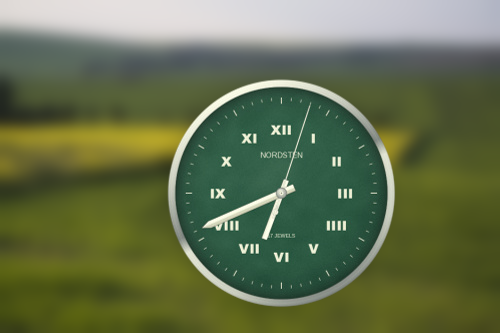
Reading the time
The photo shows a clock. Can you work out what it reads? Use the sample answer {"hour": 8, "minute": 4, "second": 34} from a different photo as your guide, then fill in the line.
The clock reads {"hour": 6, "minute": 41, "second": 3}
